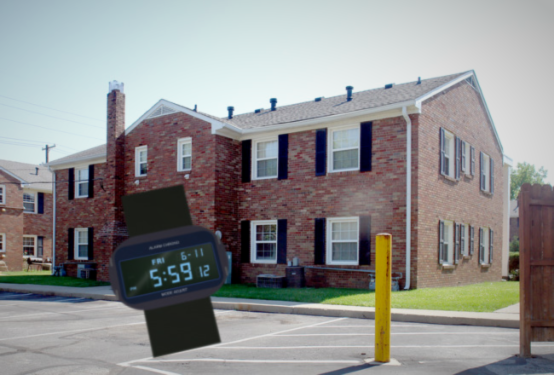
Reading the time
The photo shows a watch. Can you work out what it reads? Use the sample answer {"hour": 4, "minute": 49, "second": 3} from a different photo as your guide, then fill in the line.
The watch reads {"hour": 5, "minute": 59, "second": 12}
